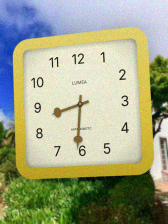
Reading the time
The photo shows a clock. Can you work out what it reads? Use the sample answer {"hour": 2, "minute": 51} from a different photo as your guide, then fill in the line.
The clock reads {"hour": 8, "minute": 31}
